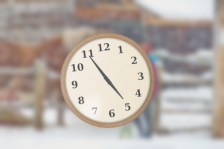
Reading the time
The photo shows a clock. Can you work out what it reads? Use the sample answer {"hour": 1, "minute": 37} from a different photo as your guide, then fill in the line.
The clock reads {"hour": 4, "minute": 55}
